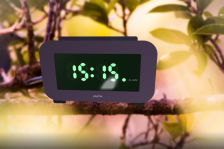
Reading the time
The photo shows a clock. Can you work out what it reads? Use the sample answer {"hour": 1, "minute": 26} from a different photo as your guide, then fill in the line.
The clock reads {"hour": 15, "minute": 15}
